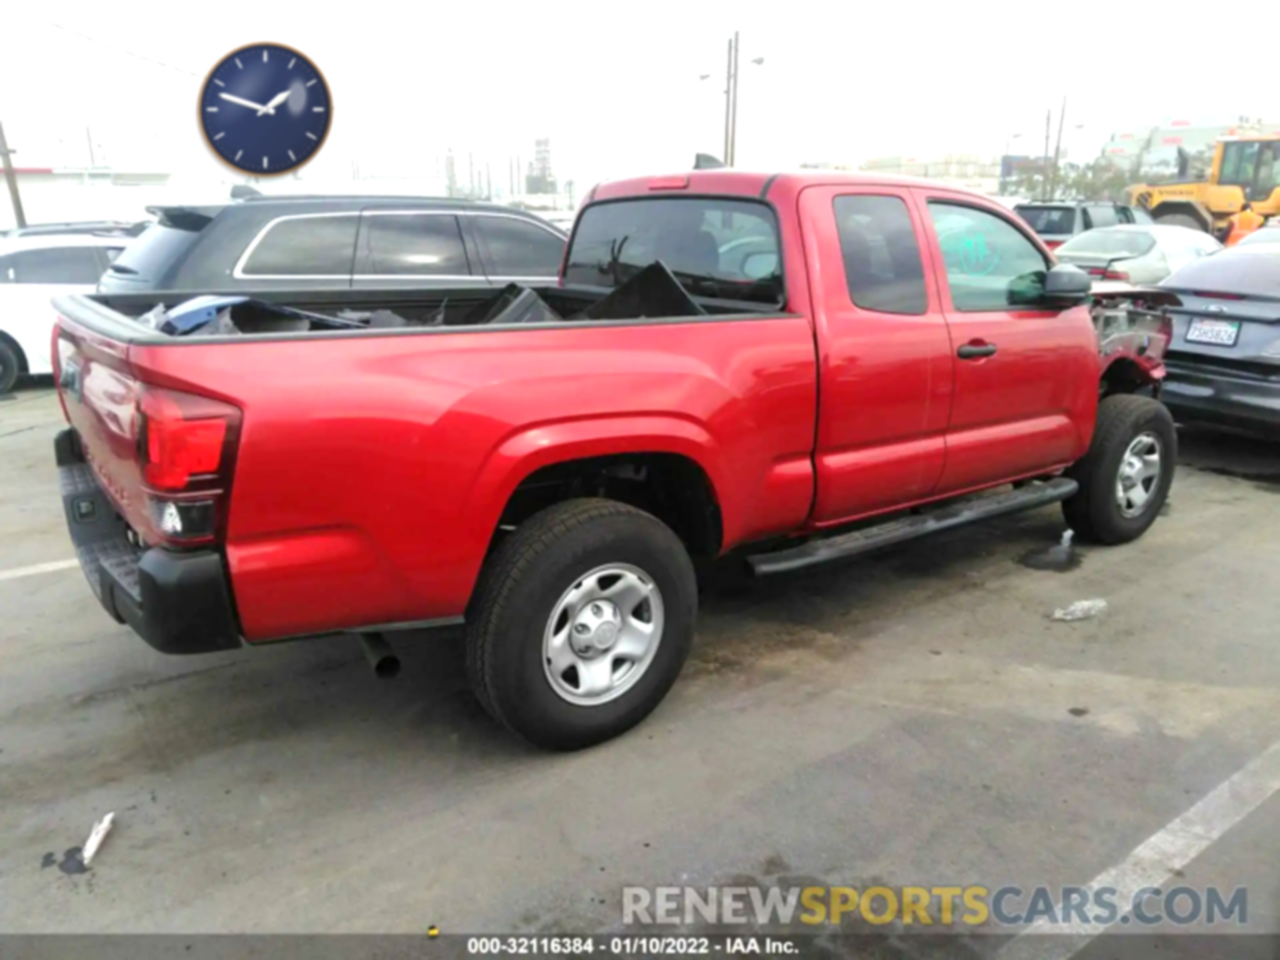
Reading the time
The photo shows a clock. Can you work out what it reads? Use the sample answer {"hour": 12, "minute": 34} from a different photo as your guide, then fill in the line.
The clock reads {"hour": 1, "minute": 48}
